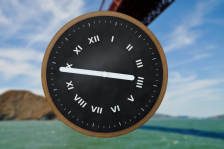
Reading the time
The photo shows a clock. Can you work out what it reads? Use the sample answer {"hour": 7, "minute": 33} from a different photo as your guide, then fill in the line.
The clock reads {"hour": 3, "minute": 49}
